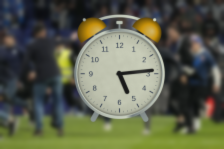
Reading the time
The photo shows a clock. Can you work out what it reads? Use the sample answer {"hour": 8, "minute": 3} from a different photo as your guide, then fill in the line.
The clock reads {"hour": 5, "minute": 14}
